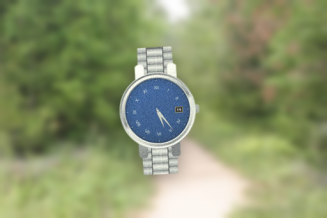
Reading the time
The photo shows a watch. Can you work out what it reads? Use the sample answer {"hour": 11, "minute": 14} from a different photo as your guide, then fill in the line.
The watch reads {"hour": 5, "minute": 24}
